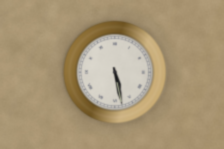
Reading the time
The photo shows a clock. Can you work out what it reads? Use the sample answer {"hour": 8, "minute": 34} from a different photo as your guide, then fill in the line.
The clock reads {"hour": 5, "minute": 28}
